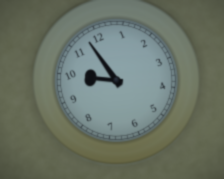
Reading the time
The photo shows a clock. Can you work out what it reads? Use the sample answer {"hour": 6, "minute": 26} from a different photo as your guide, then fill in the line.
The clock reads {"hour": 9, "minute": 58}
